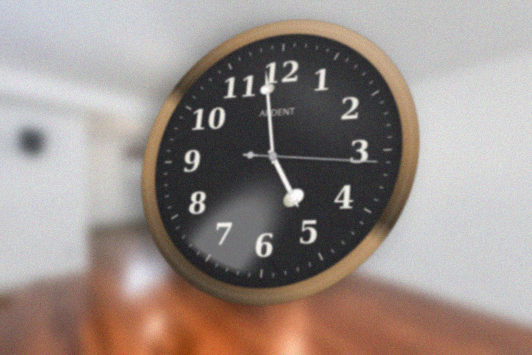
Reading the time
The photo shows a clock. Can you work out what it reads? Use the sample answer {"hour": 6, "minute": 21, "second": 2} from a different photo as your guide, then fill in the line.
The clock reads {"hour": 4, "minute": 58, "second": 16}
